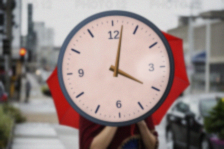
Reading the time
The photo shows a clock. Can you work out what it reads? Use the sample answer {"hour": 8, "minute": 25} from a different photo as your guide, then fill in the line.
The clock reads {"hour": 4, "minute": 2}
